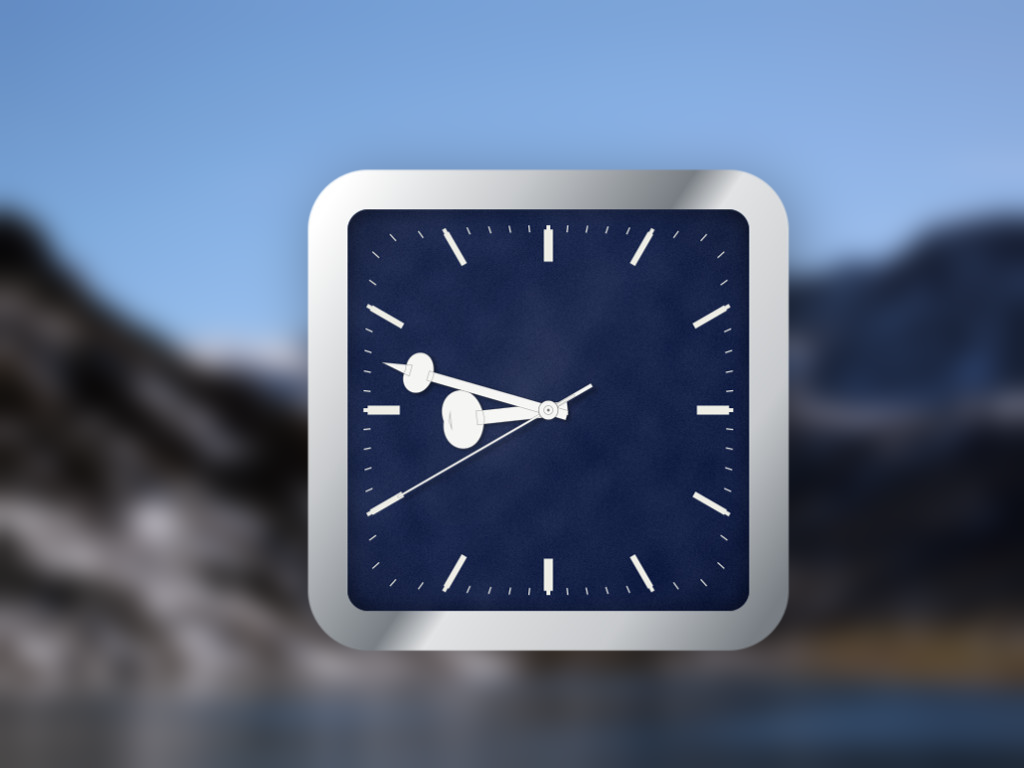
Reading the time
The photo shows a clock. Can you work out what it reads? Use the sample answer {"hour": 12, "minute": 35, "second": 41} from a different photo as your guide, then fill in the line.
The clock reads {"hour": 8, "minute": 47, "second": 40}
